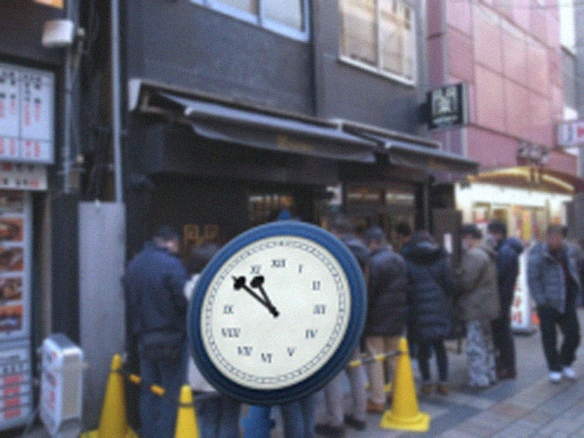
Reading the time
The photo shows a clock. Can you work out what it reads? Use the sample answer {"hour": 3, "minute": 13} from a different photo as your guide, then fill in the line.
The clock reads {"hour": 10, "minute": 51}
